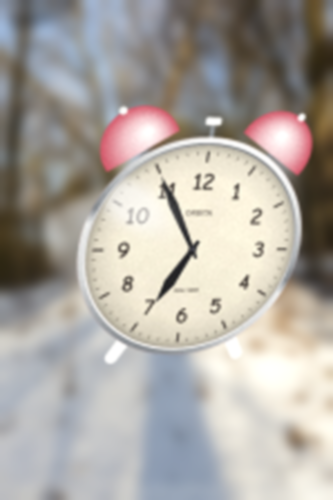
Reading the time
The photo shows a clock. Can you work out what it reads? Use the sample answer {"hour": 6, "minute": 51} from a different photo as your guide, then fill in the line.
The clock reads {"hour": 6, "minute": 55}
